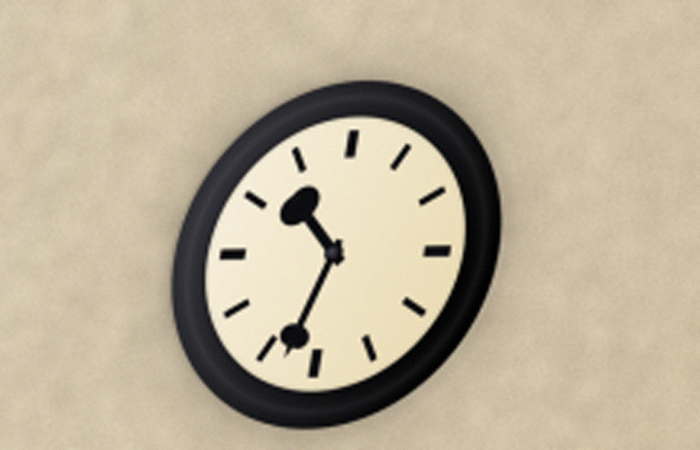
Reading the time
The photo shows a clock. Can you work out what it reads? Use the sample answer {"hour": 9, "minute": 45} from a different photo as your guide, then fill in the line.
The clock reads {"hour": 10, "minute": 33}
